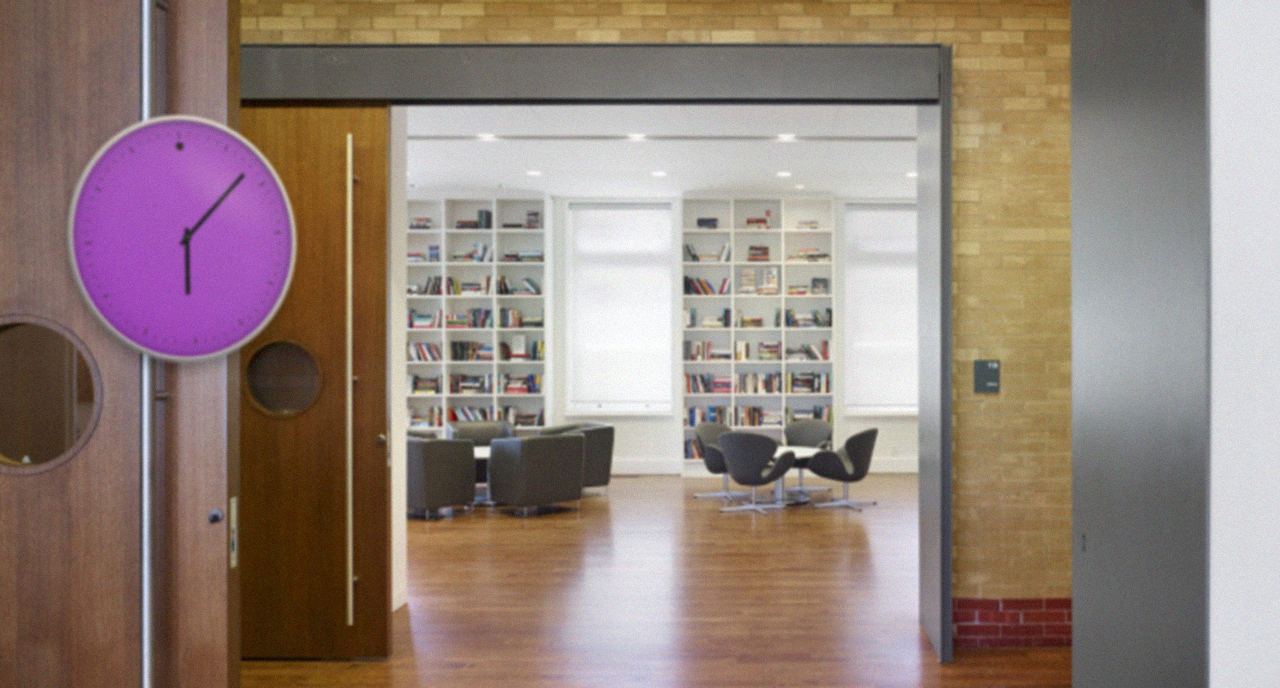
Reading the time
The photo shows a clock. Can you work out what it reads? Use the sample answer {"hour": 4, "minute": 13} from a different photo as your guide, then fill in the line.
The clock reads {"hour": 6, "minute": 8}
